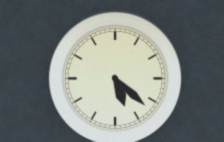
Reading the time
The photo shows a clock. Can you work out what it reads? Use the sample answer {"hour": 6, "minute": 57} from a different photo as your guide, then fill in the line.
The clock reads {"hour": 5, "minute": 22}
